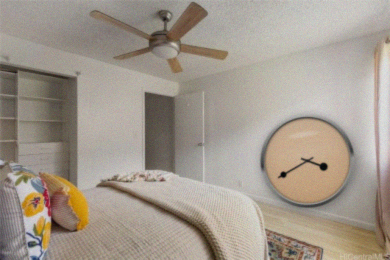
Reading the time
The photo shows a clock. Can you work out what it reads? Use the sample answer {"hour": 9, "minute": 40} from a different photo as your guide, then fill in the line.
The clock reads {"hour": 3, "minute": 40}
